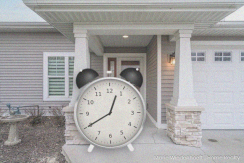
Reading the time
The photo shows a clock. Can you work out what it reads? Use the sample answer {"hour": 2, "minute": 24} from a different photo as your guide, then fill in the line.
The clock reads {"hour": 12, "minute": 40}
